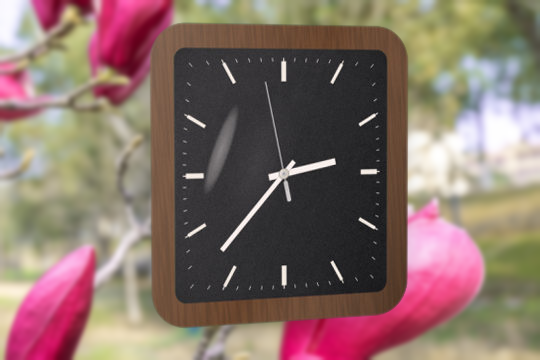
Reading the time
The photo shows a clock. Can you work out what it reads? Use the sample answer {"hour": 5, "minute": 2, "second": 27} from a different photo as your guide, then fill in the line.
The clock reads {"hour": 2, "minute": 36, "second": 58}
